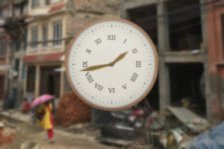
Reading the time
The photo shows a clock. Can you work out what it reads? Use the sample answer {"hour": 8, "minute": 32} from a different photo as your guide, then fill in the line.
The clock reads {"hour": 1, "minute": 43}
